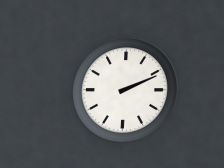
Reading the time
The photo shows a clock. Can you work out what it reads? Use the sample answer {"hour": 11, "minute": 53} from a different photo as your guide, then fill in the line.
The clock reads {"hour": 2, "minute": 11}
